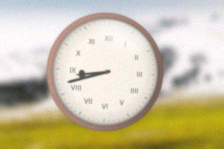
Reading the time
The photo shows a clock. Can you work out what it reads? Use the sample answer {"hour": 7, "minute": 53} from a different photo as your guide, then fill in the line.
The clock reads {"hour": 8, "minute": 42}
